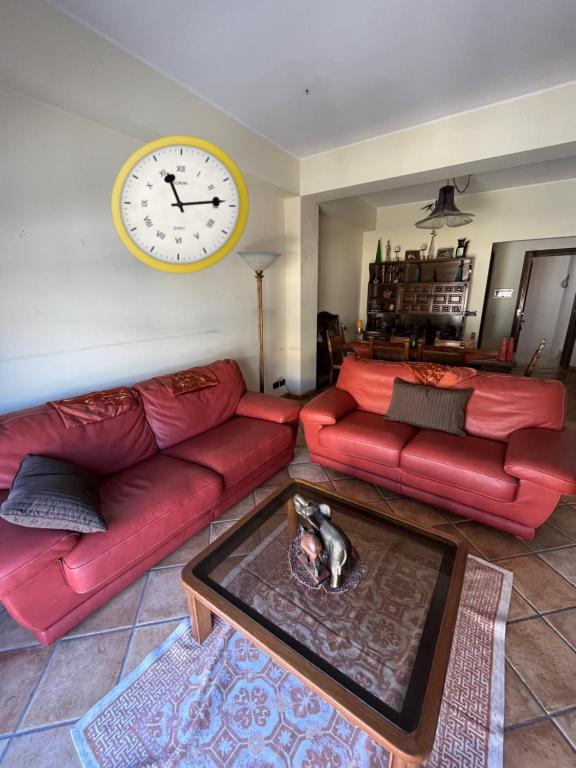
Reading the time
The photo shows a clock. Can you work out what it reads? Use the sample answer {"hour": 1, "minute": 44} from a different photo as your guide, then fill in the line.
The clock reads {"hour": 11, "minute": 14}
